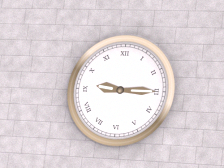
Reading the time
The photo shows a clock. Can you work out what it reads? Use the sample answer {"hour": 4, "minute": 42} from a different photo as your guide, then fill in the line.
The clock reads {"hour": 9, "minute": 15}
